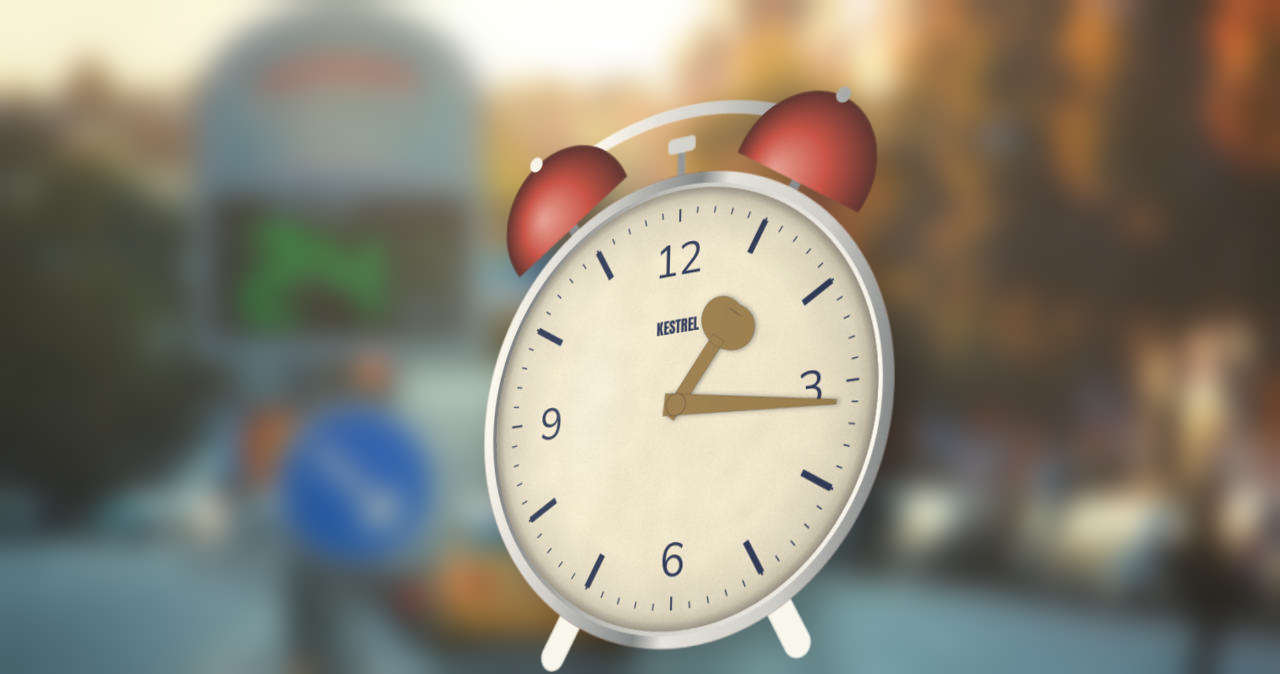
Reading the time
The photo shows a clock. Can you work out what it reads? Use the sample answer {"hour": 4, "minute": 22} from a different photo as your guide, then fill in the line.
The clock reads {"hour": 1, "minute": 16}
